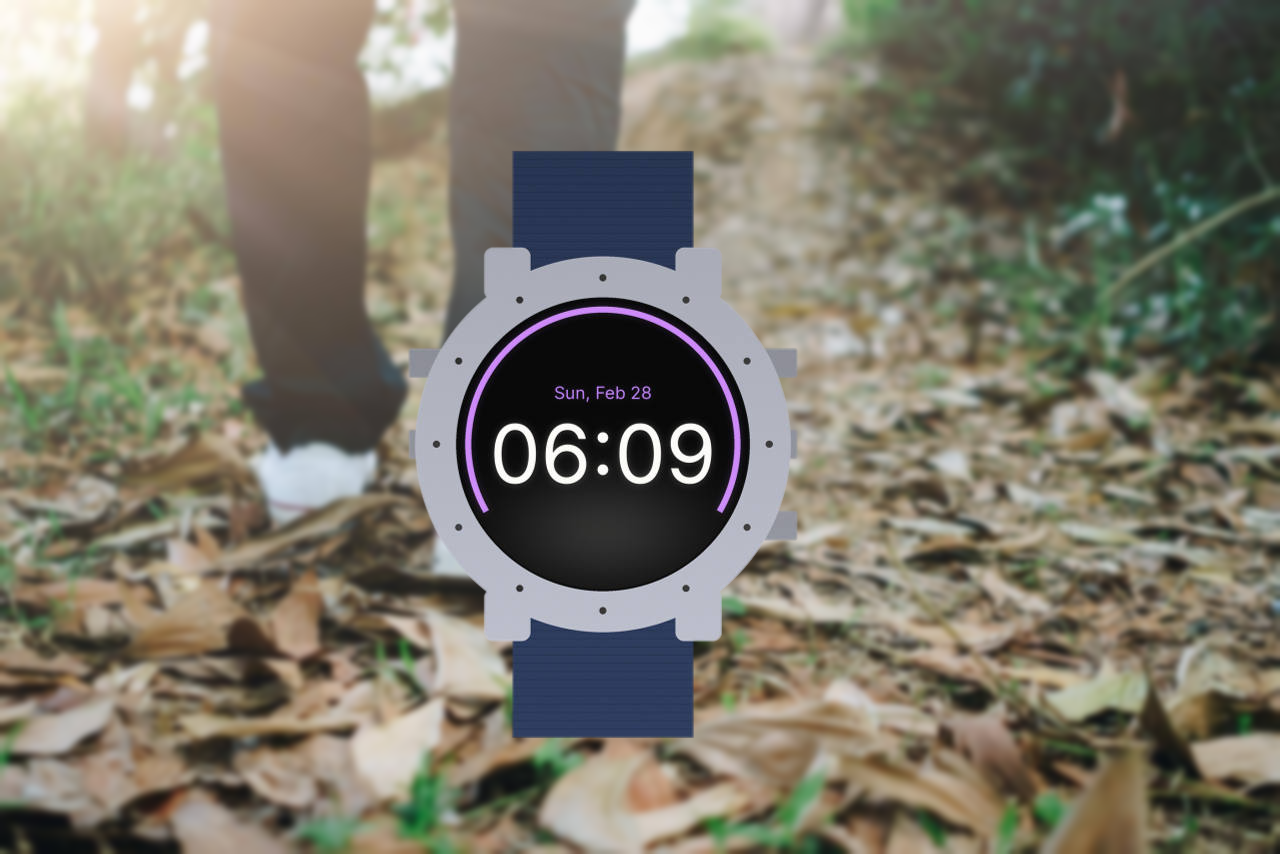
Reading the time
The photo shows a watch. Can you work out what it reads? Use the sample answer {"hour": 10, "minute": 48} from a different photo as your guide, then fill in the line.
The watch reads {"hour": 6, "minute": 9}
